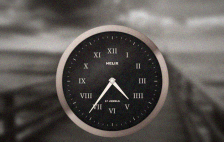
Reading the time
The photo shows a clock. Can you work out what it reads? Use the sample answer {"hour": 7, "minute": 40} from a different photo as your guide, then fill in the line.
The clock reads {"hour": 4, "minute": 36}
